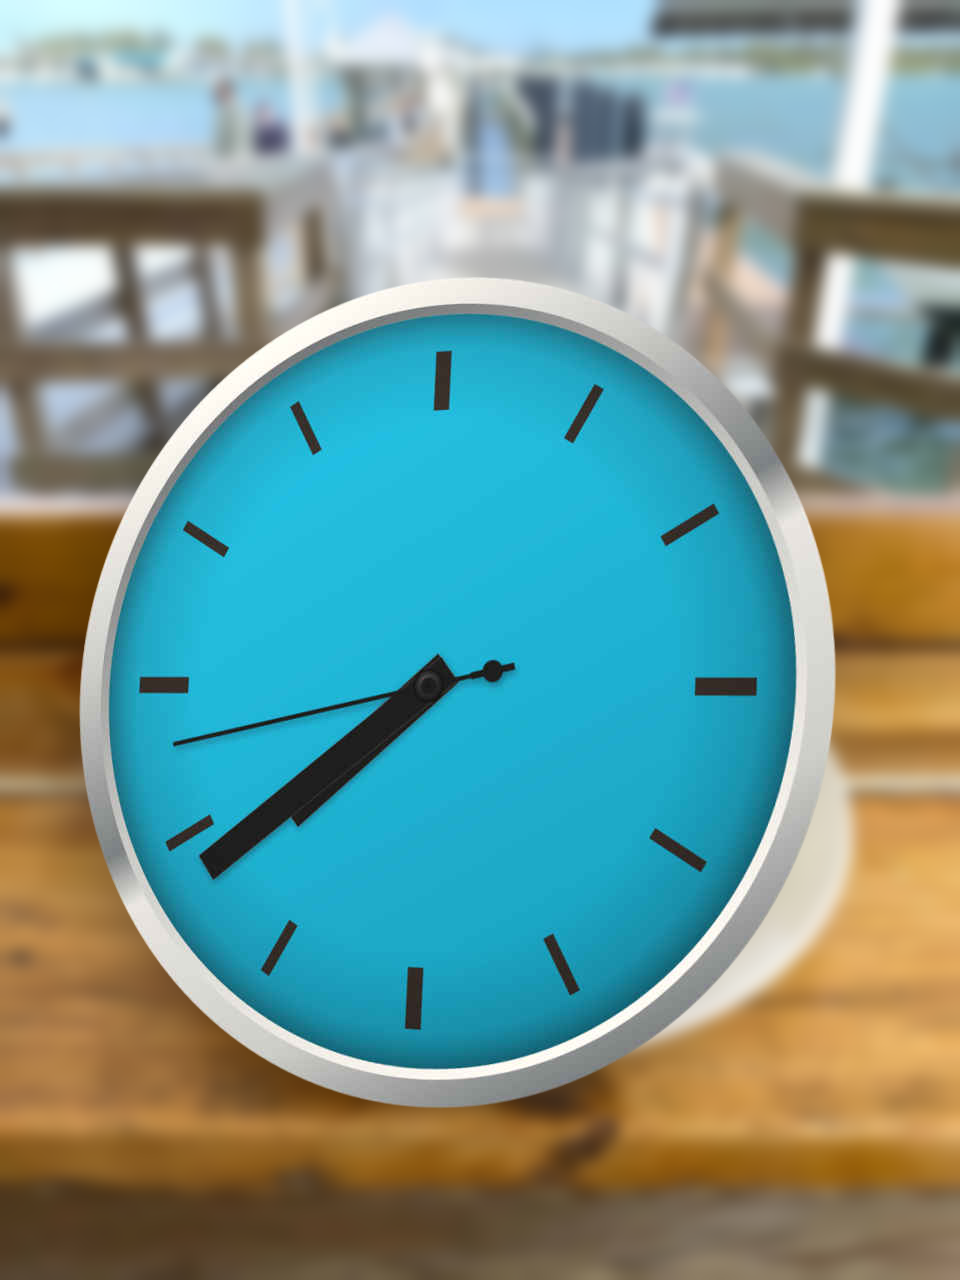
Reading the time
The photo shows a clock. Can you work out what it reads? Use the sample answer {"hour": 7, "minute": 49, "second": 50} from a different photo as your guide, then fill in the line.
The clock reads {"hour": 7, "minute": 38, "second": 43}
